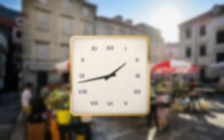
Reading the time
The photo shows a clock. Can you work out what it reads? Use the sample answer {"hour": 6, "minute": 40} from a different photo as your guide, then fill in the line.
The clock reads {"hour": 1, "minute": 43}
